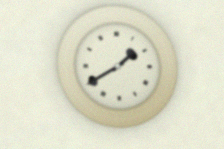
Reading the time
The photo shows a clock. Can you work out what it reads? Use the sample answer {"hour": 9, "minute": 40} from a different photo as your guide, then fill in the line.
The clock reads {"hour": 1, "minute": 40}
